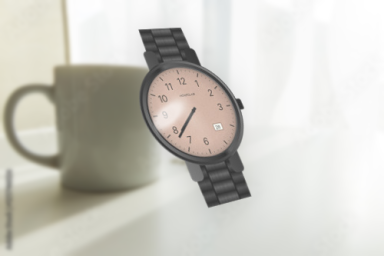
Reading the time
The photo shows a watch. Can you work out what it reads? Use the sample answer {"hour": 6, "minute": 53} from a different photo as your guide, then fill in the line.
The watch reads {"hour": 7, "minute": 38}
